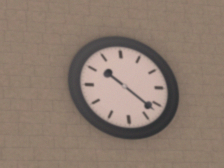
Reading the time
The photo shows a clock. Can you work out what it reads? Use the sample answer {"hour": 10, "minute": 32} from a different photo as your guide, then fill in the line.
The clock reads {"hour": 10, "minute": 22}
